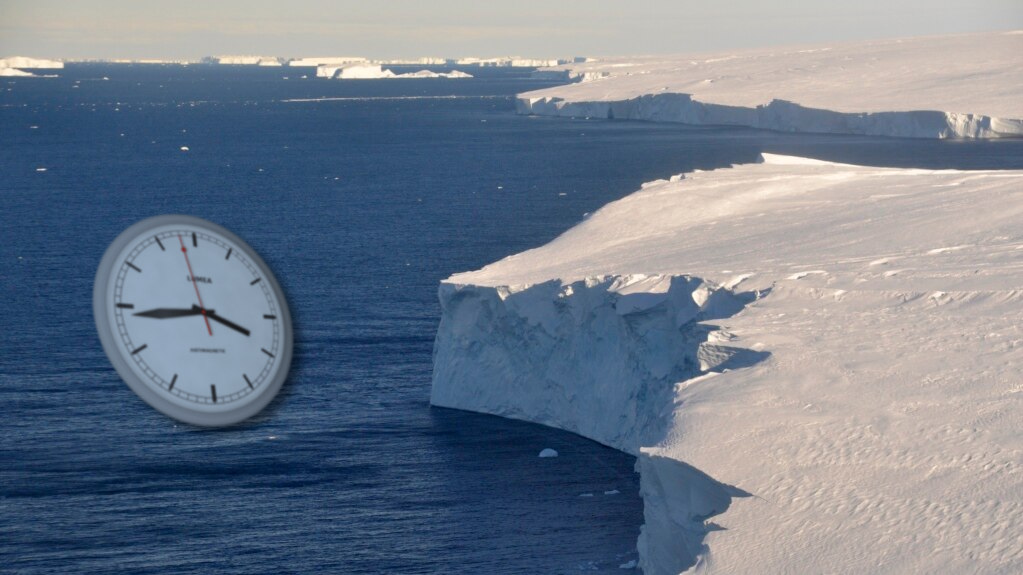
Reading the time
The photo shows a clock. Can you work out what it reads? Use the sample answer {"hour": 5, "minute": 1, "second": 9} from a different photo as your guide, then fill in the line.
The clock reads {"hour": 3, "minute": 43, "second": 58}
